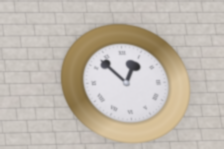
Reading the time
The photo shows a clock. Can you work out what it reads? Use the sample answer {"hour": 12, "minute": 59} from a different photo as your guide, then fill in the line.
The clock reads {"hour": 12, "minute": 53}
